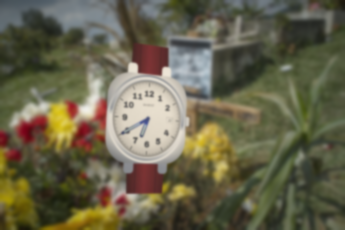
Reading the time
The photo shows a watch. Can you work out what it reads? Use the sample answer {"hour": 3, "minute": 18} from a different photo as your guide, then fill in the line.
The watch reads {"hour": 6, "minute": 40}
